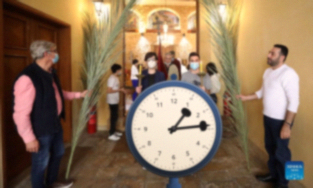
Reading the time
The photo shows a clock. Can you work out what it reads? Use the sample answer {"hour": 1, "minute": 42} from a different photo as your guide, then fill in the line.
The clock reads {"hour": 1, "minute": 14}
